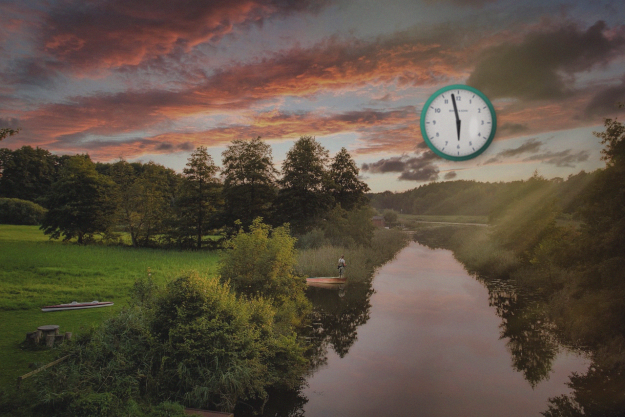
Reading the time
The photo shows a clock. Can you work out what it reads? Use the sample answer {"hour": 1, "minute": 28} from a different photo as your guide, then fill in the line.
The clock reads {"hour": 5, "minute": 58}
